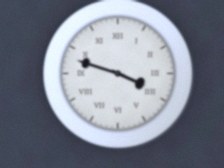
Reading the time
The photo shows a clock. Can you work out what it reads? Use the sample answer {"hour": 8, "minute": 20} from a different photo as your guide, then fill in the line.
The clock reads {"hour": 3, "minute": 48}
